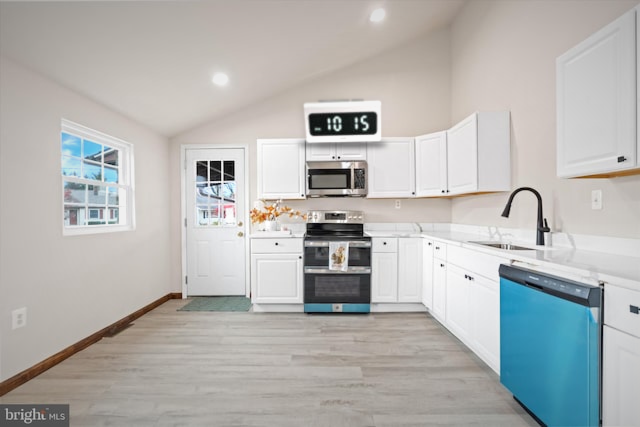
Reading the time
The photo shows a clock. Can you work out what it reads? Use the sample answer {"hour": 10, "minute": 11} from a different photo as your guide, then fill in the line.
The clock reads {"hour": 10, "minute": 15}
